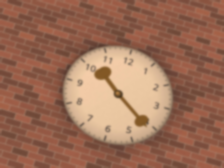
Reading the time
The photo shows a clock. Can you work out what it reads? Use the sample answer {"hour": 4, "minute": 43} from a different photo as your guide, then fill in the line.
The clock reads {"hour": 10, "minute": 21}
